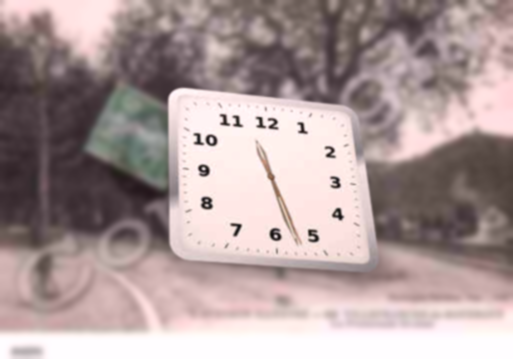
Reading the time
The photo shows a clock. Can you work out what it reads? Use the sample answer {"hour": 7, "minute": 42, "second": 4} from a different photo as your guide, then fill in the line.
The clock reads {"hour": 11, "minute": 27, "second": 27}
